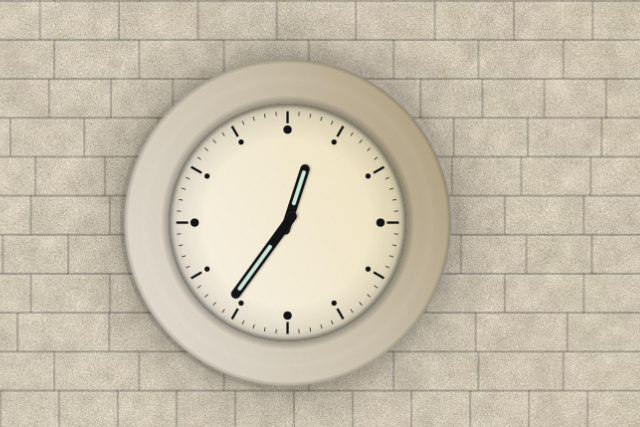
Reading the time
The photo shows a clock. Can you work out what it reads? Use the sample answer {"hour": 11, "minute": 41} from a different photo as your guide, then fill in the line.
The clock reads {"hour": 12, "minute": 36}
